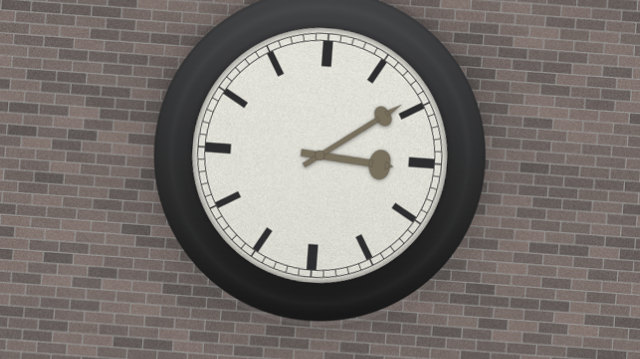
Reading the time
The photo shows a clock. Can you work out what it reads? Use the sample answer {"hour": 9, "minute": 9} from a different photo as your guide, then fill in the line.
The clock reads {"hour": 3, "minute": 9}
